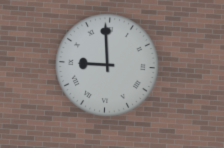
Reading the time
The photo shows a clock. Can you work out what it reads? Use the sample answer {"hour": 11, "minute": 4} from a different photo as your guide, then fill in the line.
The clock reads {"hour": 8, "minute": 59}
